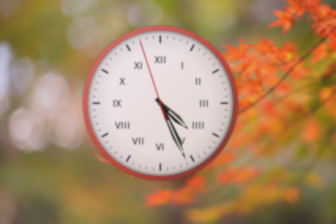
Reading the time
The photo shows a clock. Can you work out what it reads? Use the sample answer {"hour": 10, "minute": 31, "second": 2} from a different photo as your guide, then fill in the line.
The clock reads {"hour": 4, "minute": 25, "second": 57}
